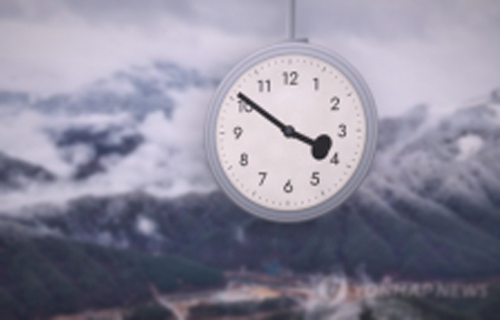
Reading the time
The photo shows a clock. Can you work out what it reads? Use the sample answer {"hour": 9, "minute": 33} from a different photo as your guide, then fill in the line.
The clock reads {"hour": 3, "minute": 51}
